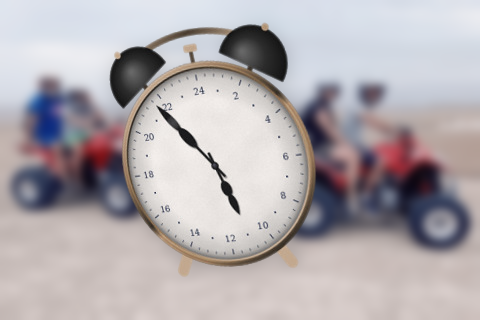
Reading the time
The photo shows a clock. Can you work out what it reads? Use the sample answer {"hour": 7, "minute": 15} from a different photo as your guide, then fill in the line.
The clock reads {"hour": 10, "minute": 54}
